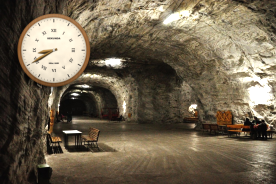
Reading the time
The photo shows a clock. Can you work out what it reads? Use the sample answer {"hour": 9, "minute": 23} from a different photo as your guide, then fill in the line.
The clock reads {"hour": 8, "minute": 40}
